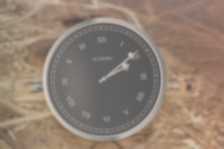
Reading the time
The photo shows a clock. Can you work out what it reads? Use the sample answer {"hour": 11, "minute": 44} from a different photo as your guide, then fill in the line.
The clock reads {"hour": 2, "minute": 9}
